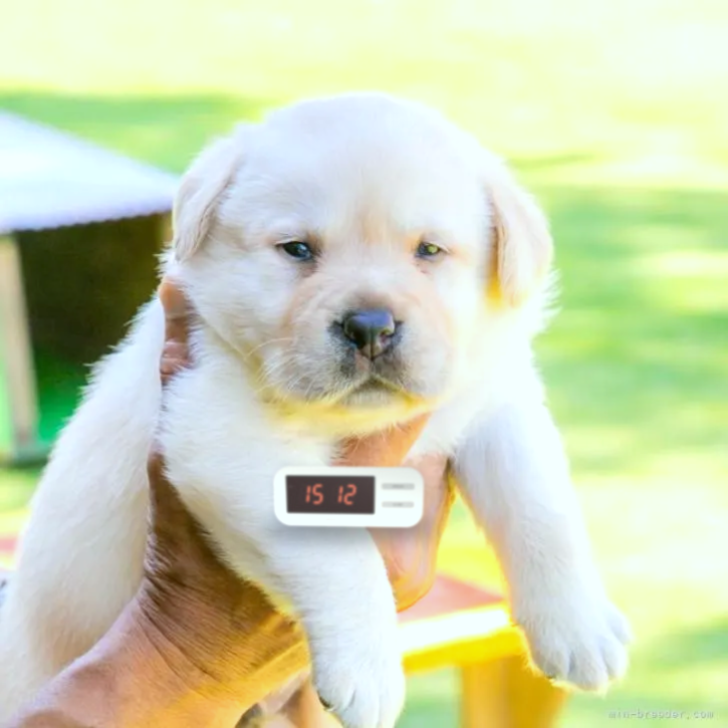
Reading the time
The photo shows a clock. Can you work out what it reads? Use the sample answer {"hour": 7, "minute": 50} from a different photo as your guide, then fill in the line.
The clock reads {"hour": 15, "minute": 12}
